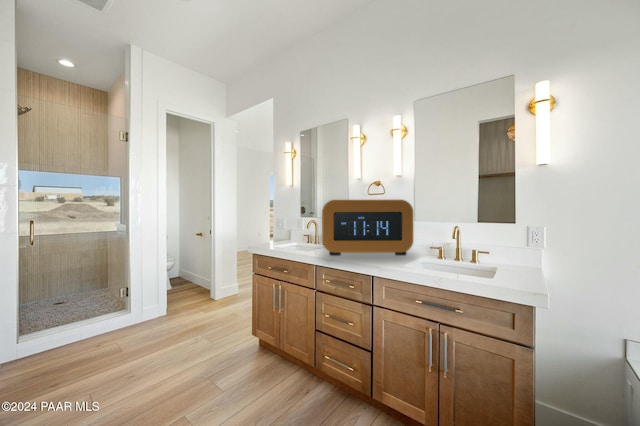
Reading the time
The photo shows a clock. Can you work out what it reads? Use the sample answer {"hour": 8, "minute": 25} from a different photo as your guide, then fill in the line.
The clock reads {"hour": 11, "minute": 14}
